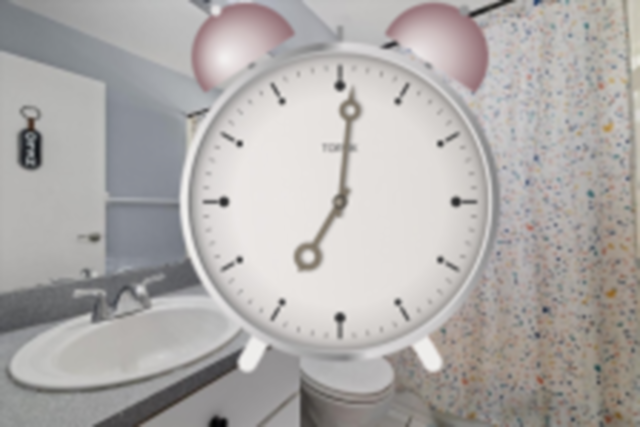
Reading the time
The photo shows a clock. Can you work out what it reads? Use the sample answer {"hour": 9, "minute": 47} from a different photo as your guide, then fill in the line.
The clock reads {"hour": 7, "minute": 1}
